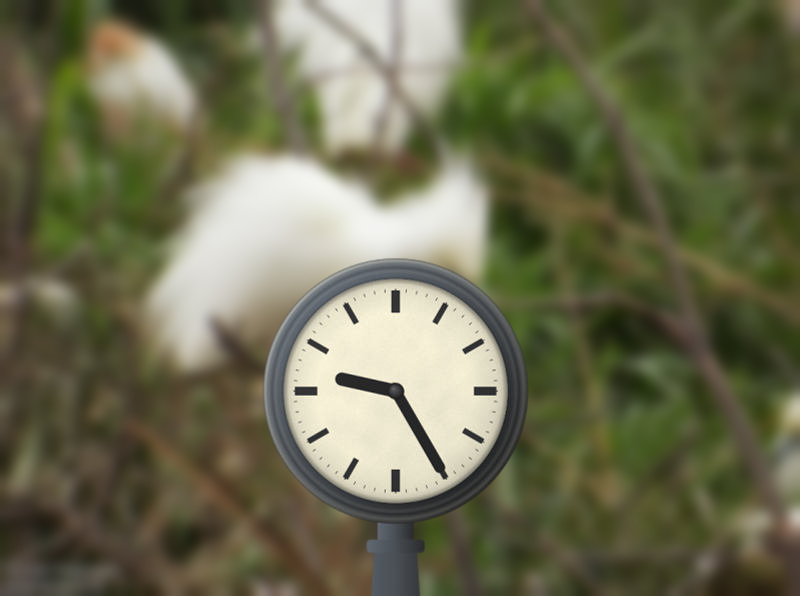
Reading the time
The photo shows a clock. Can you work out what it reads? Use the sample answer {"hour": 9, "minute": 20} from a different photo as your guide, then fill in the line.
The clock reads {"hour": 9, "minute": 25}
